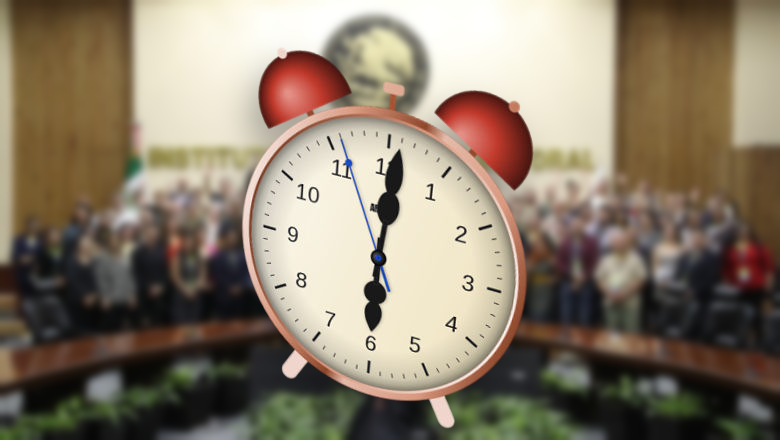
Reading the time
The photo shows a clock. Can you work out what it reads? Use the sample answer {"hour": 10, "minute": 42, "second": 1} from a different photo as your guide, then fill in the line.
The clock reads {"hour": 6, "minute": 0, "second": 56}
